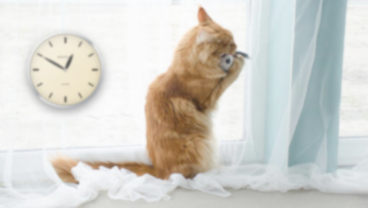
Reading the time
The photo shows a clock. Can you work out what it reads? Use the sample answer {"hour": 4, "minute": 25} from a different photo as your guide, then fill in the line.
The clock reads {"hour": 12, "minute": 50}
